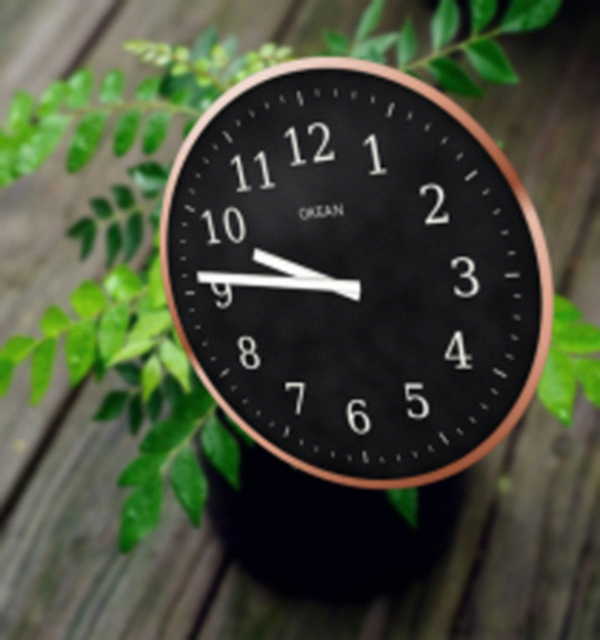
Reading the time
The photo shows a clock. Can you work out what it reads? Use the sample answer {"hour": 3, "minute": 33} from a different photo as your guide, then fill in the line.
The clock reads {"hour": 9, "minute": 46}
